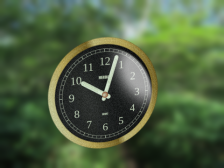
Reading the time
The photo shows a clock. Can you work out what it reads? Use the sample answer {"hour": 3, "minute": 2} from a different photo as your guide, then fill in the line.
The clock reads {"hour": 10, "minute": 3}
